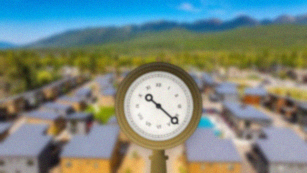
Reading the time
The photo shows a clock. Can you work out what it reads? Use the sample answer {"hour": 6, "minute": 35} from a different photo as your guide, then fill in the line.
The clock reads {"hour": 10, "minute": 22}
